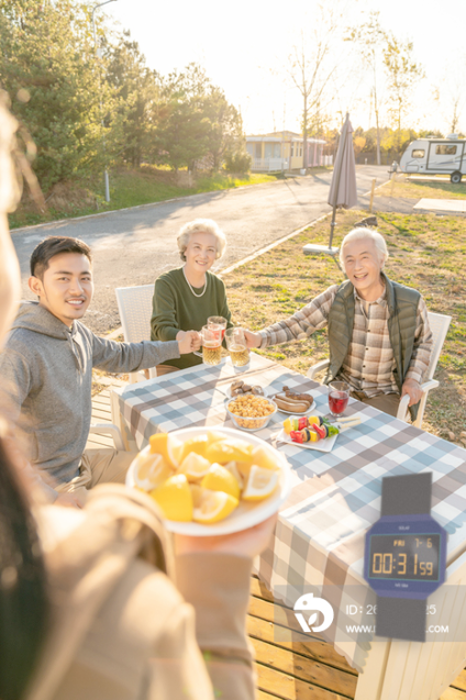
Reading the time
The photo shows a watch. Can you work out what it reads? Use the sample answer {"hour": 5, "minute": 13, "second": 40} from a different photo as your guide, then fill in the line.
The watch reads {"hour": 0, "minute": 31, "second": 59}
